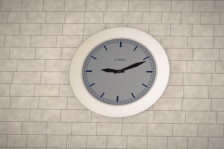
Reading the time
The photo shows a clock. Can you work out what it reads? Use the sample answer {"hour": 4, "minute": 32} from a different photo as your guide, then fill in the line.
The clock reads {"hour": 9, "minute": 11}
